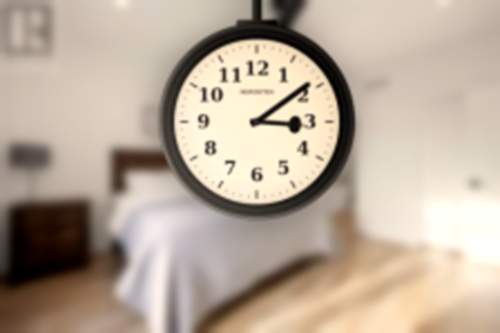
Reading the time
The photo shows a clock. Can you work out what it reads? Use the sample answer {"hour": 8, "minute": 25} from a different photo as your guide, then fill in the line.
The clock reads {"hour": 3, "minute": 9}
